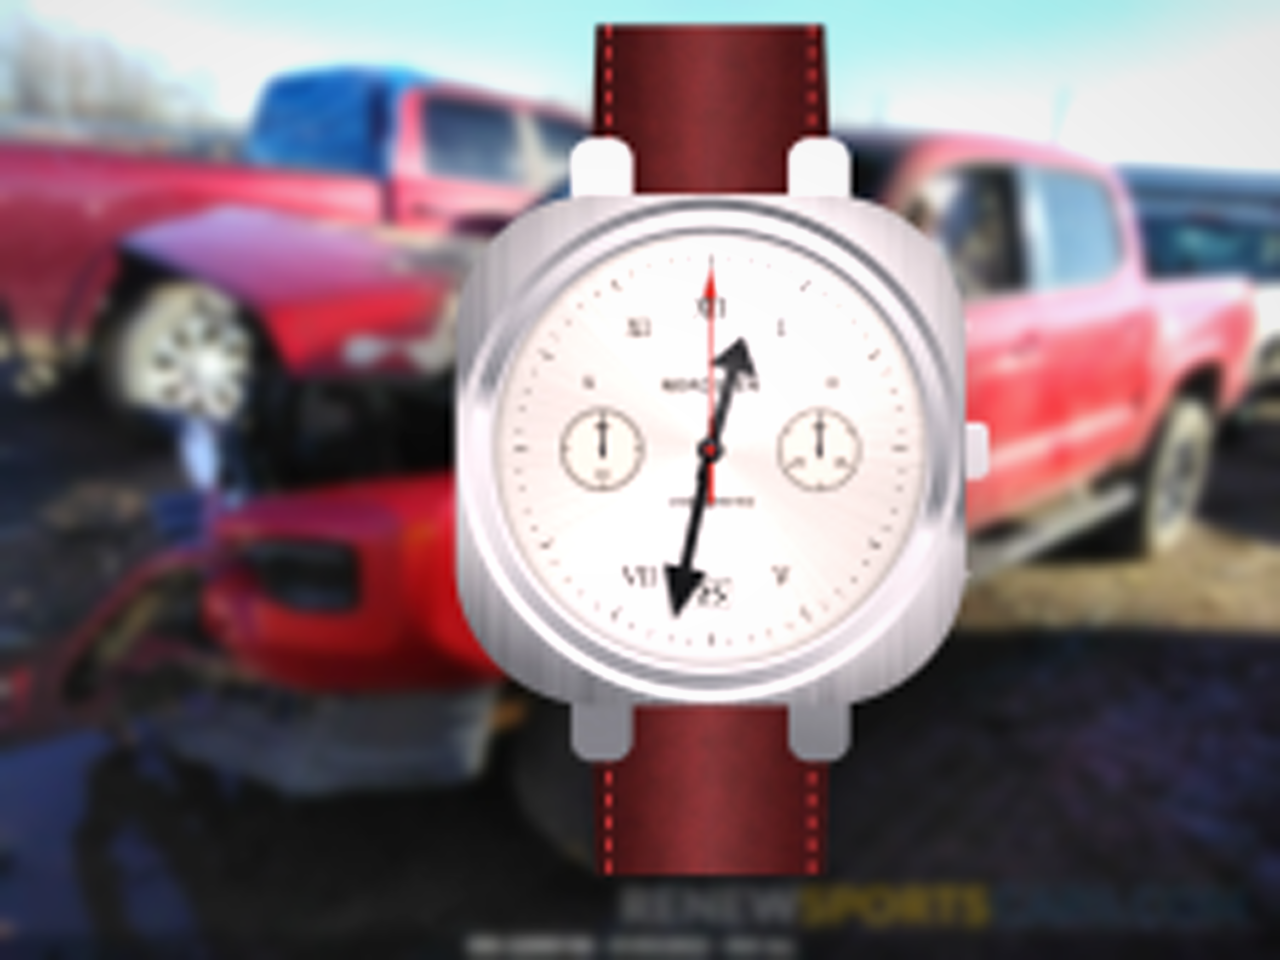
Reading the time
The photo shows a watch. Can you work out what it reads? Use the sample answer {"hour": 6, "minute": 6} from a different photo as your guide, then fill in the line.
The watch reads {"hour": 12, "minute": 32}
